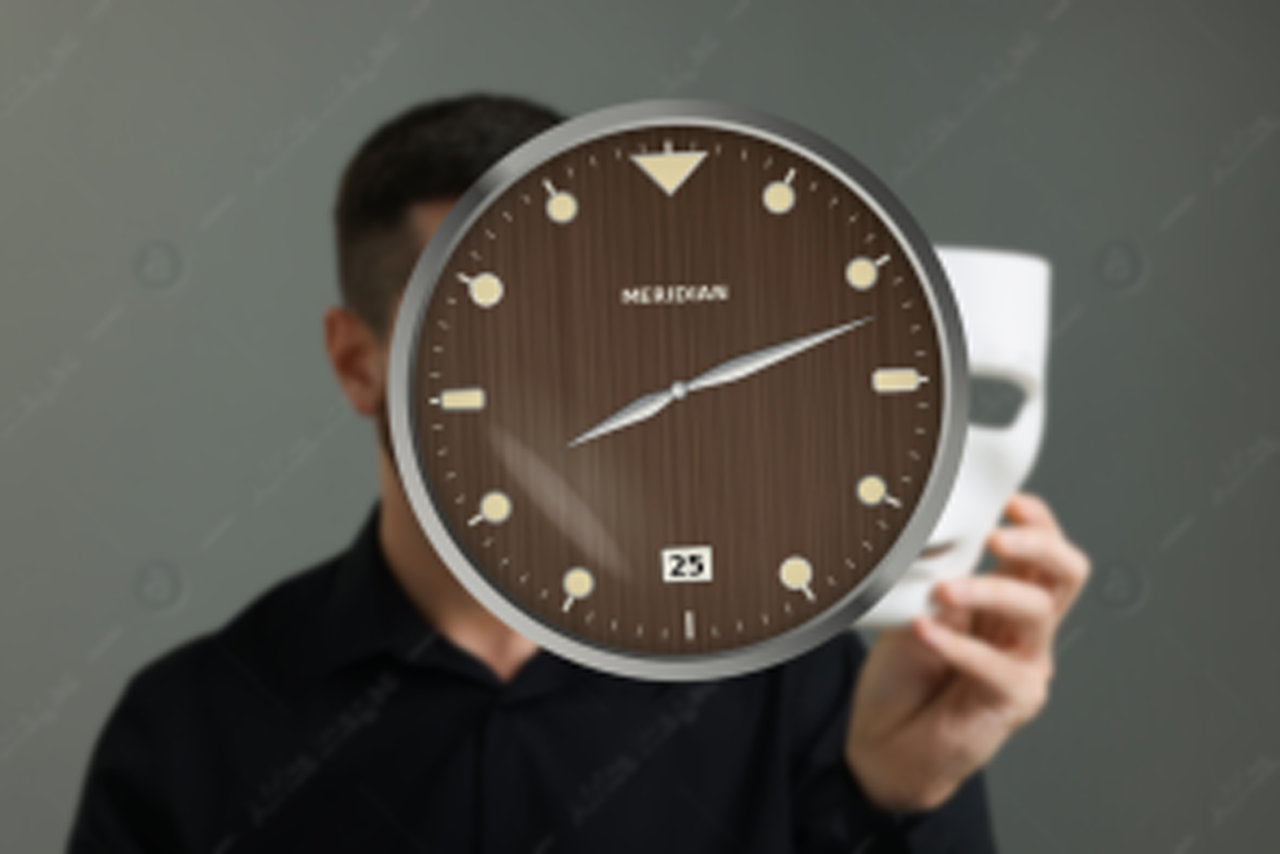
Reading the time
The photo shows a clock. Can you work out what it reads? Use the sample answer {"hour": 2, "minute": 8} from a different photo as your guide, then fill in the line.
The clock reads {"hour": 8, "minute": 12}
